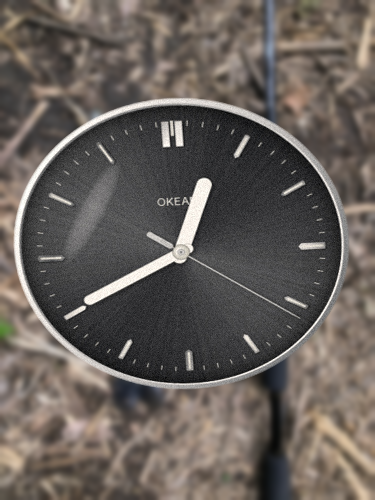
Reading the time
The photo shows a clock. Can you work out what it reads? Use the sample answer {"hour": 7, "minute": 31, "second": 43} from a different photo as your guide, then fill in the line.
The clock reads {"hour": 12, "minute": 40, "second": 21}
